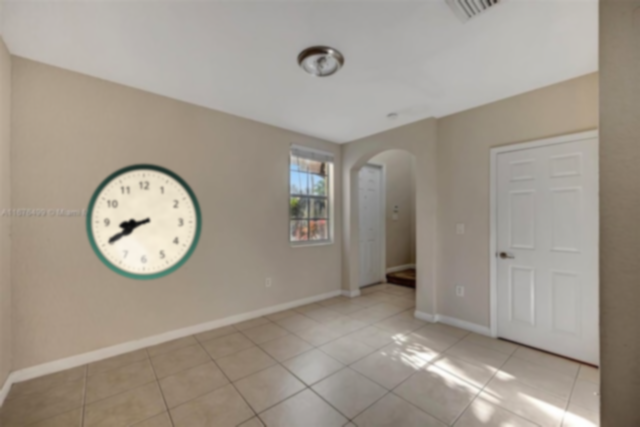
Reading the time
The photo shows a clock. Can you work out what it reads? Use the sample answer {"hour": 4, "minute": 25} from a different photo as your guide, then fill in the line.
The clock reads {"hour": 8, "minute": 40}
